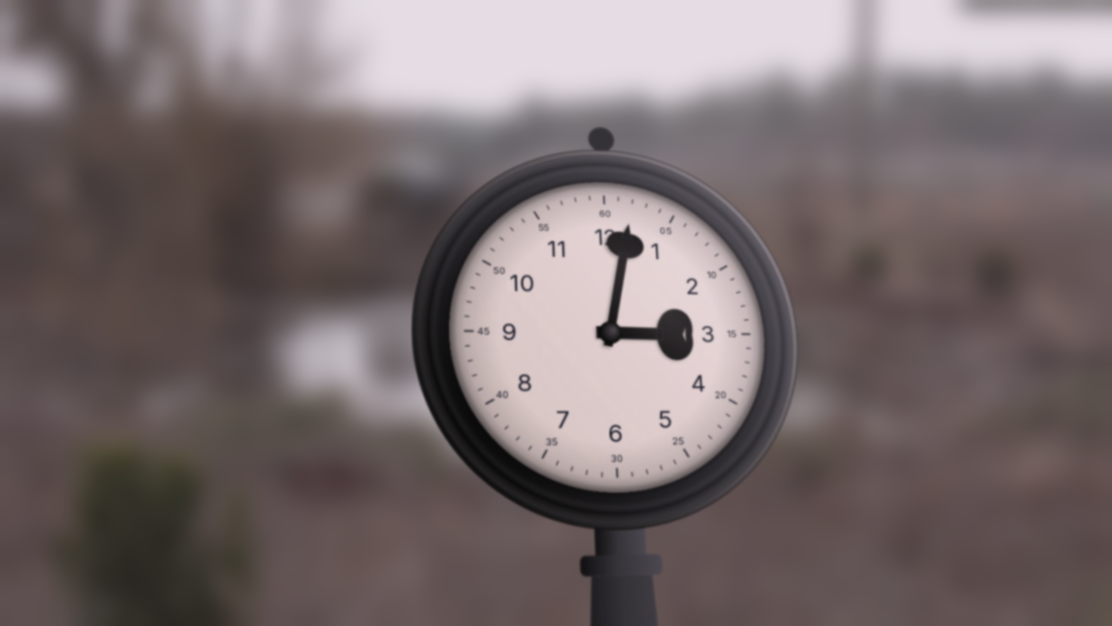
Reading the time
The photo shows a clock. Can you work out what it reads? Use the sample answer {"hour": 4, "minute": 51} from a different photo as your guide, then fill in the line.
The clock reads {"hour": 3, "minute": 2}
